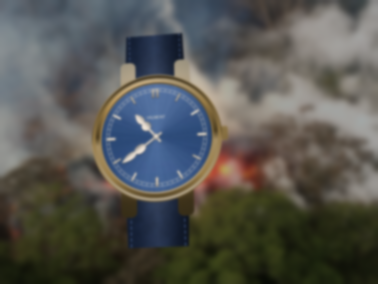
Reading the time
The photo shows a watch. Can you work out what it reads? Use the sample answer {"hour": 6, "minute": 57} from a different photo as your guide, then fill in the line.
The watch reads {"hour": 10, "minute": 39}
